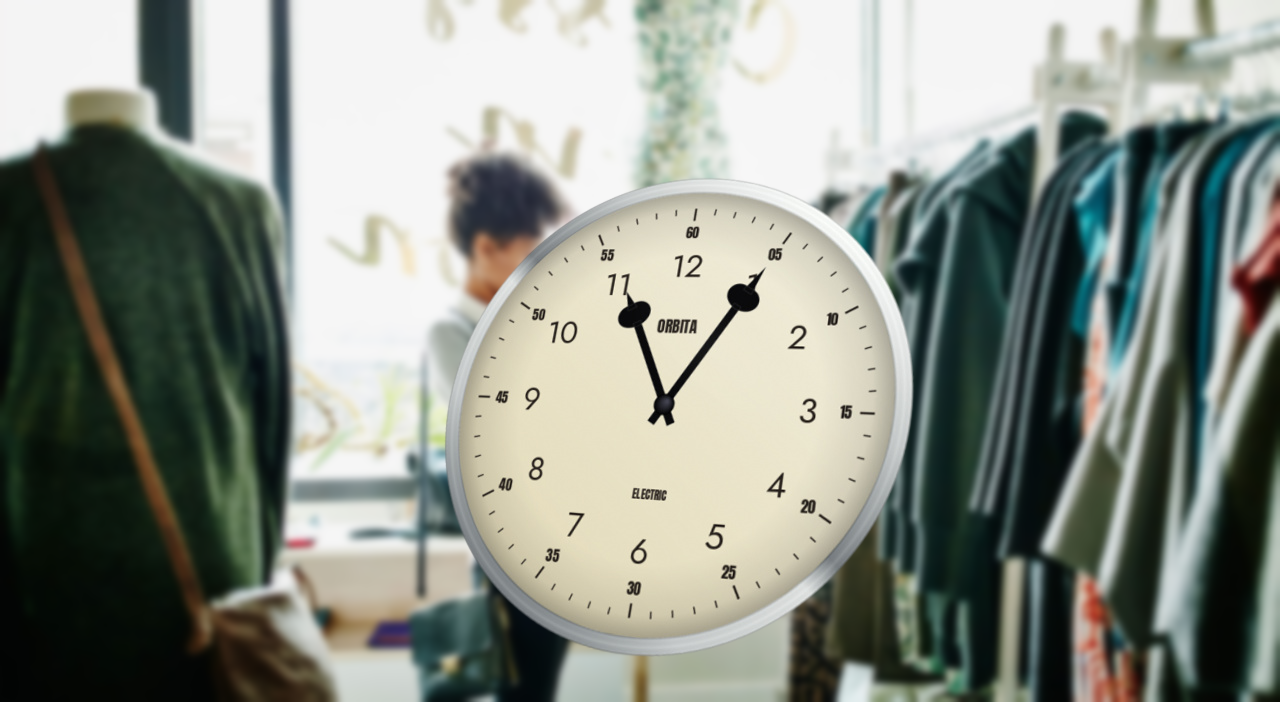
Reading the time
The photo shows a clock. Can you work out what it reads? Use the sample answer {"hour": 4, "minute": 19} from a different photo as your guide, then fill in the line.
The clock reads {"hour": 11, "minute": 5}
